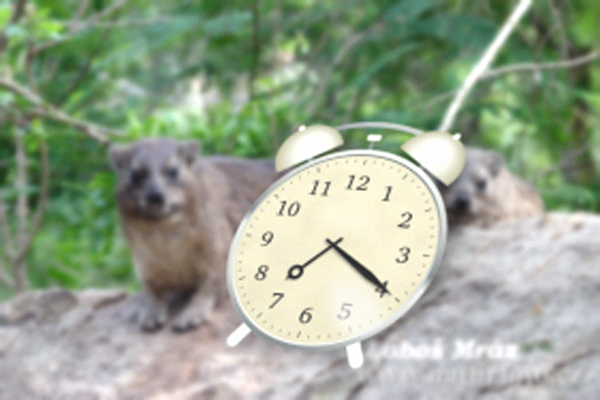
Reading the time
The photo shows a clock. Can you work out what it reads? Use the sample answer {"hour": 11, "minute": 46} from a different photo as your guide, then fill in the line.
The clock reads {"hour": 7, "minute": 20}
